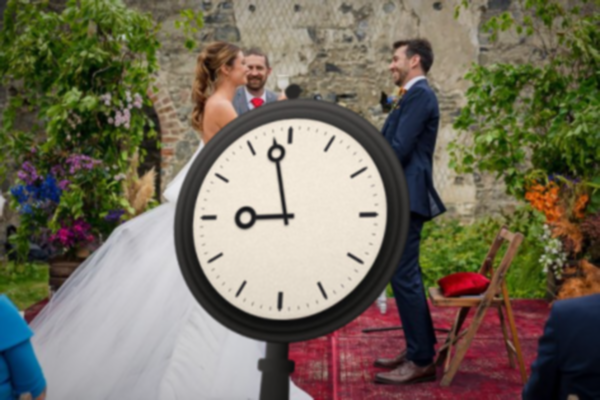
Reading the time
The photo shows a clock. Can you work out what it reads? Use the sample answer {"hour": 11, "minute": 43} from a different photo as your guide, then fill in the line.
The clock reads {"hour": 8, "minute": 58}
